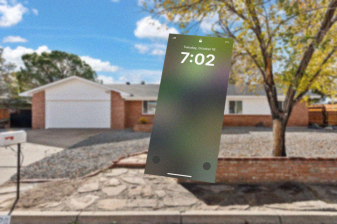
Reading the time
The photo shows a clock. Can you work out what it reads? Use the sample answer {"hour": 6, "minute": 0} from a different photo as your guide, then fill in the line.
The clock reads {"hour": 7, "minute": 2}
